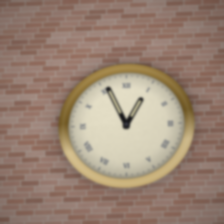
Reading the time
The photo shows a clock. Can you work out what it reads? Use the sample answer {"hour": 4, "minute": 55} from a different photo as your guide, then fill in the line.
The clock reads {"hour": 12, "minute": 56}
